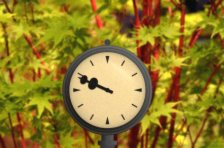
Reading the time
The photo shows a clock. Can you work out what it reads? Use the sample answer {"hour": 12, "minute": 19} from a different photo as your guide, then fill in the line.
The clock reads {"hour": 9, "minute": 49}
